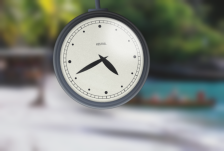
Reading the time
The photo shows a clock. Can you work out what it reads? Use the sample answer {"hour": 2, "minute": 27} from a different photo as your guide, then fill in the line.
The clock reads {"hour": 4, "minute": 41}
